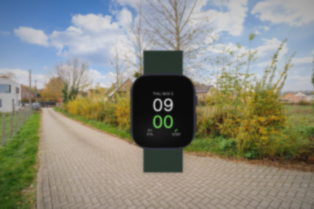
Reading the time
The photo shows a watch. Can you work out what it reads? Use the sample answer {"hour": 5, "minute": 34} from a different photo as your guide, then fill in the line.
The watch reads {"hour": 9, "minute": 0}
